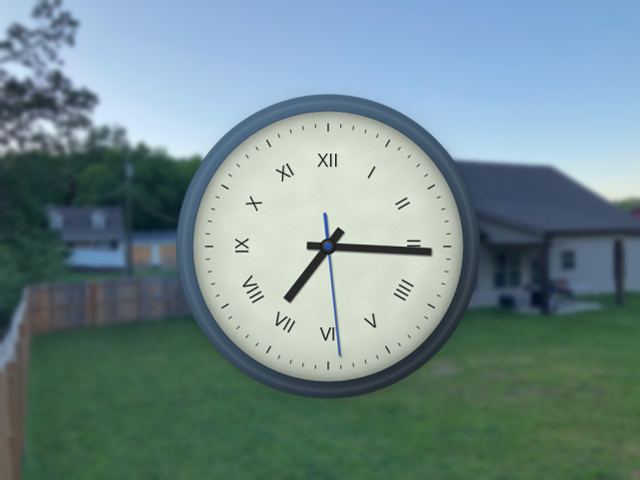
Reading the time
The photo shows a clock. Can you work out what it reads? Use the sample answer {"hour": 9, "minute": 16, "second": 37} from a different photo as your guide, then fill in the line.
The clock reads {"hour": 7, "minute": 15, "second": 29}
